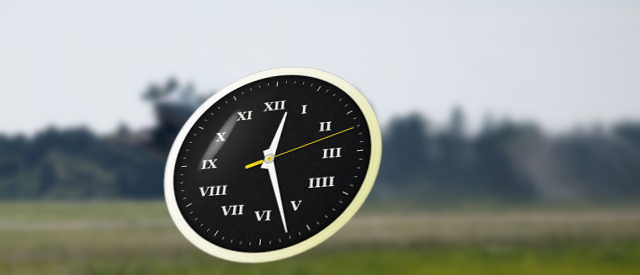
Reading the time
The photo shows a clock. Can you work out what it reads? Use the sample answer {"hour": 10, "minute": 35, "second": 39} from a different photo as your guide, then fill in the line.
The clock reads {"hour": 12, "minute": 27, "second": 12}
